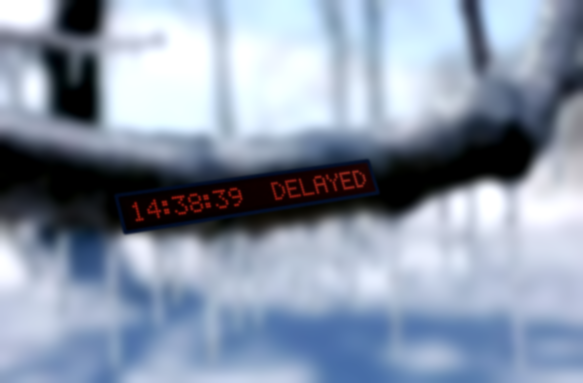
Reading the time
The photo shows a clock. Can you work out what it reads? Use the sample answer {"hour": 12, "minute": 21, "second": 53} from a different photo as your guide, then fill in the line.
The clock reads {"hour": 14, "minute": 38, "second": 39}
